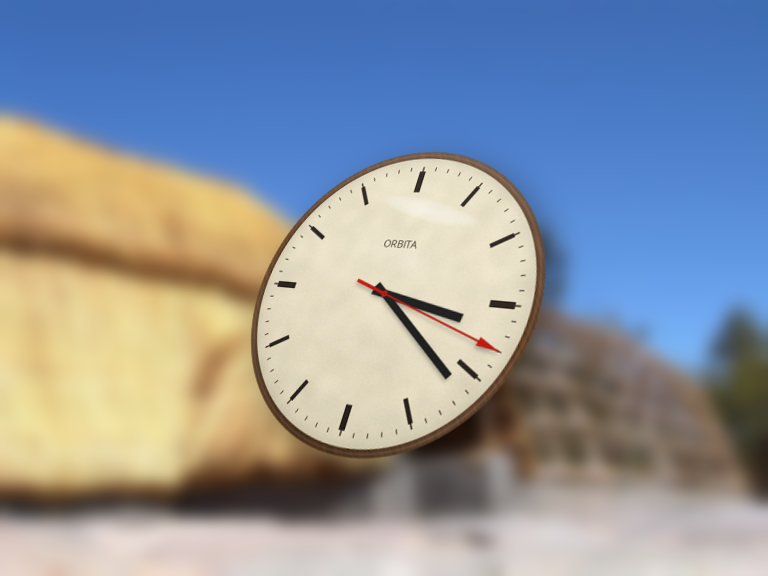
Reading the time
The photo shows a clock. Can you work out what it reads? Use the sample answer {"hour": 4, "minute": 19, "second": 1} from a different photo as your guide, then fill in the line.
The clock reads {"hour": 3, "minute": 21, "second": 18}
